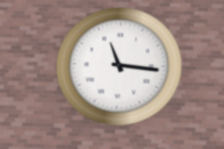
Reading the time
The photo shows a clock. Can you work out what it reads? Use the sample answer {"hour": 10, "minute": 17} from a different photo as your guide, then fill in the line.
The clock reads {"hour": 11, "minute": 16}
